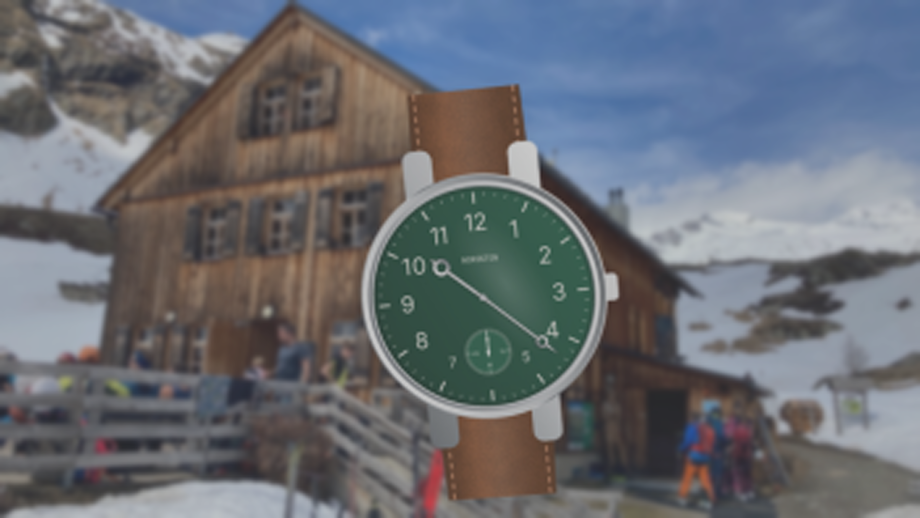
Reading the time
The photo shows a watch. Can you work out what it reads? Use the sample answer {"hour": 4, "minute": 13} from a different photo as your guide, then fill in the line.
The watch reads {"hour": 10, "minute": 22}
